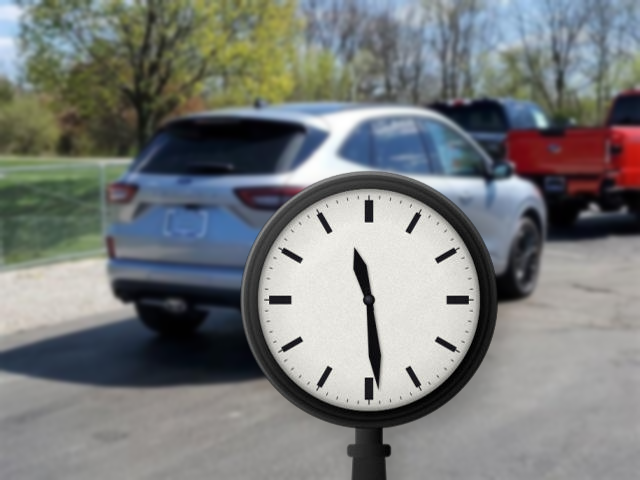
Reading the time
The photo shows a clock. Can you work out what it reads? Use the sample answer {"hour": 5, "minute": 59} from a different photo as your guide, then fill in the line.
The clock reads {"hour": 11, "minute": 29}
